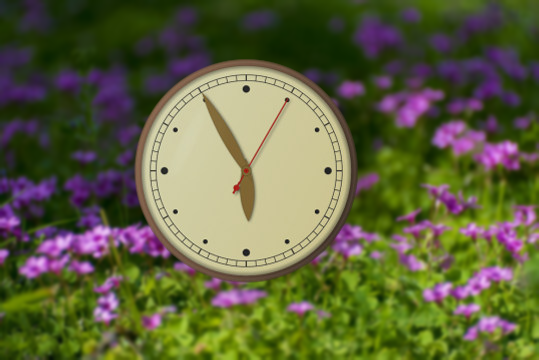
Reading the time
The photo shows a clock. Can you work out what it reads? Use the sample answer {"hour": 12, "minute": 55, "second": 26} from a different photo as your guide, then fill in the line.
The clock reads {"hour": 5, "minute": 55, "second": 5}
